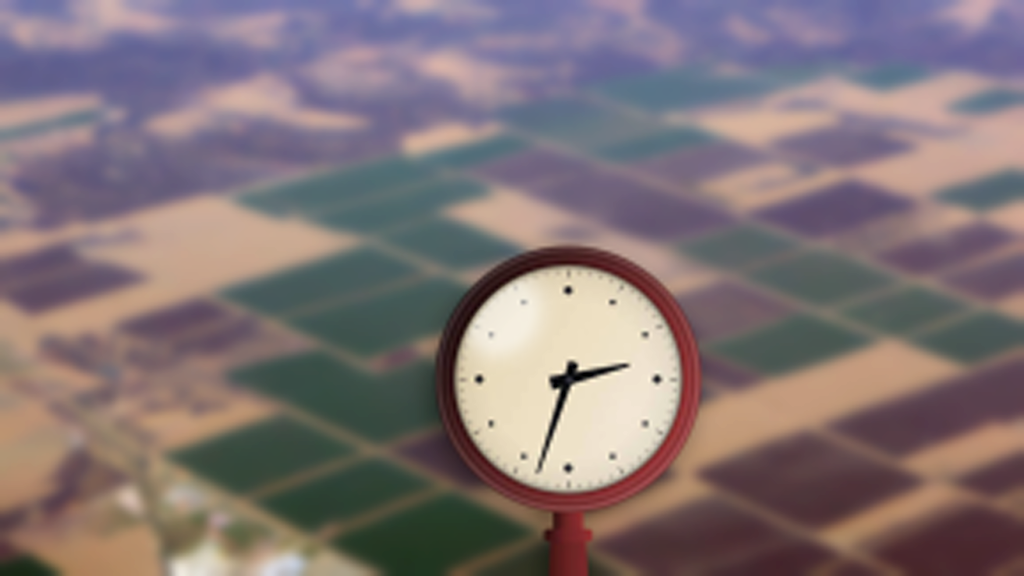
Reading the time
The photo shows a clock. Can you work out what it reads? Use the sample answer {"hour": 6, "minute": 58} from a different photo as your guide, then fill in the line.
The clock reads {"hour": 2, "minute": 33}
